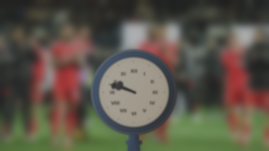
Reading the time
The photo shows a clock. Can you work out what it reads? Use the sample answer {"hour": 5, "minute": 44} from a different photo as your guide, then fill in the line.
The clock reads {"hour": 9, "minute": 48}
